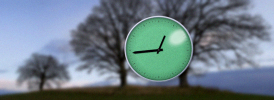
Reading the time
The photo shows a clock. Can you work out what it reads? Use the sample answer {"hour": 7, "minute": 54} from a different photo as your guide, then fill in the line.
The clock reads {"hour": 12, "minute": 44}
